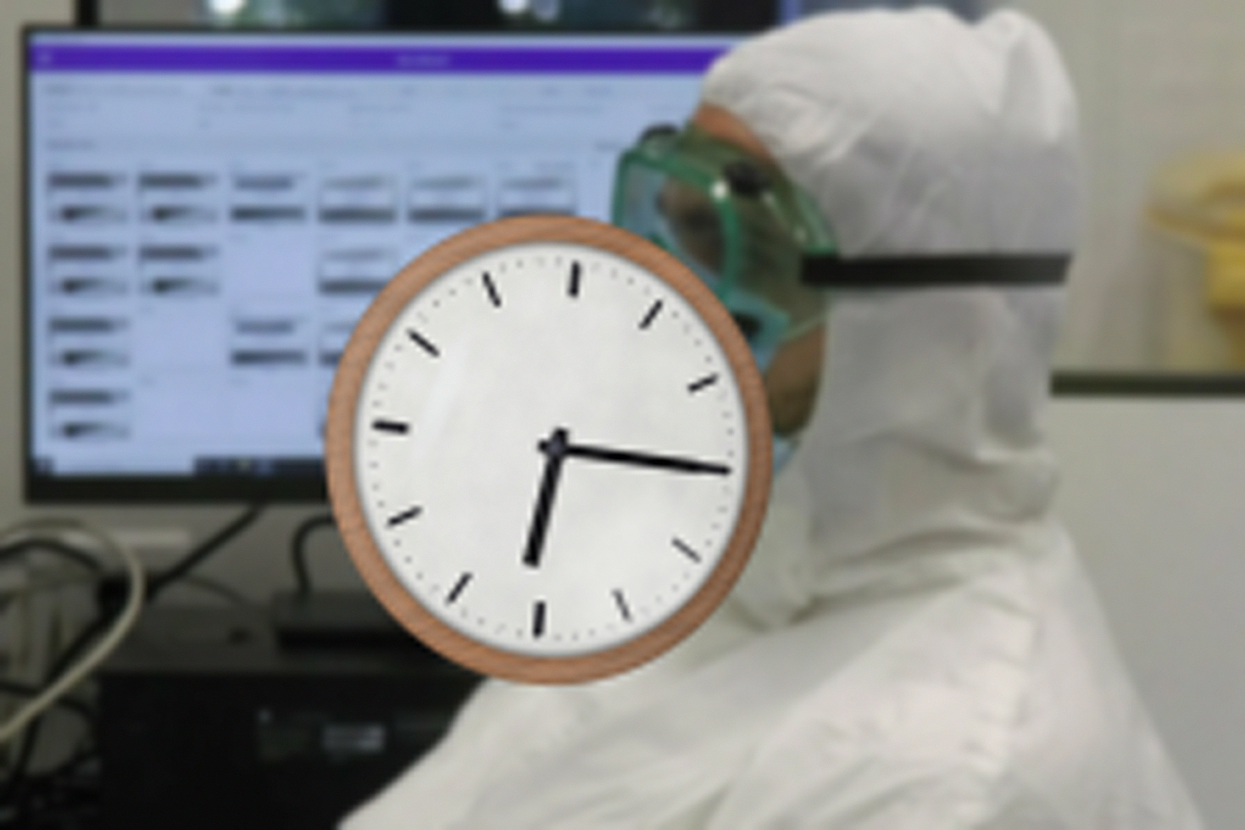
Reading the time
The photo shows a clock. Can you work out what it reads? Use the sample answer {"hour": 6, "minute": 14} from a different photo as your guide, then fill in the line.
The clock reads {"hour": 6, "minute": 15}
